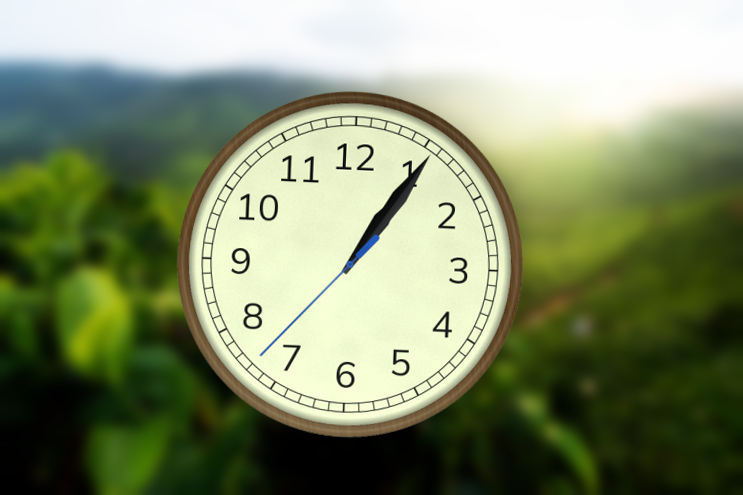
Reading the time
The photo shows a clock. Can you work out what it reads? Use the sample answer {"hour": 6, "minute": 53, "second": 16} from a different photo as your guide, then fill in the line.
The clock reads {"hour": 1, "minute": 5, "second": 37}
